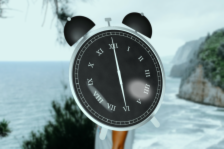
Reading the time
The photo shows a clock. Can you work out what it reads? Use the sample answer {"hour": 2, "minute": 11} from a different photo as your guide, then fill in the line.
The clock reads {"hour": 6, "minute": 0}
